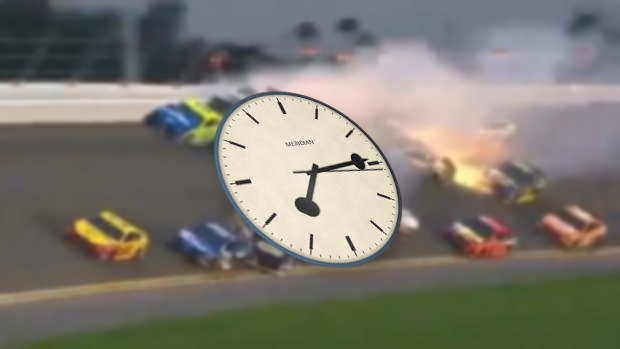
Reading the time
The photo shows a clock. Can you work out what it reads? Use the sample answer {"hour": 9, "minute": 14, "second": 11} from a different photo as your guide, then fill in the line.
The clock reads {"hour": 7, "minute": 14, "second": 16}
